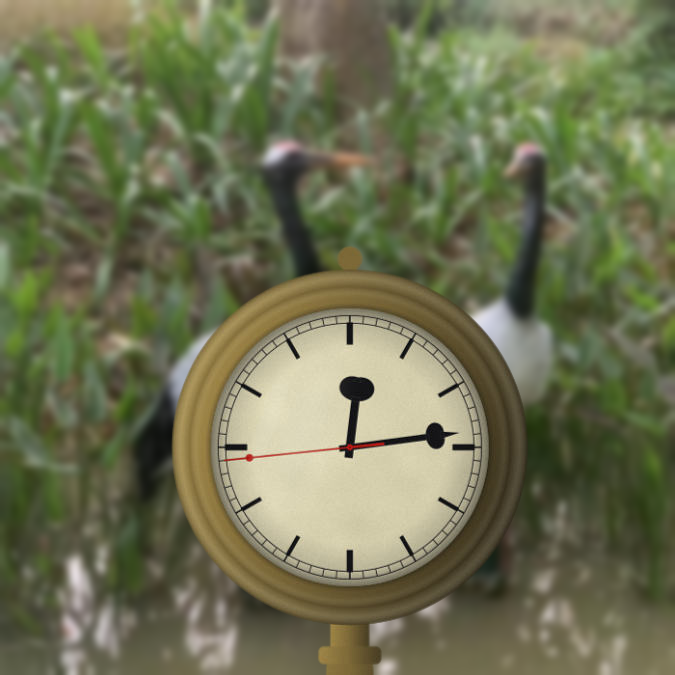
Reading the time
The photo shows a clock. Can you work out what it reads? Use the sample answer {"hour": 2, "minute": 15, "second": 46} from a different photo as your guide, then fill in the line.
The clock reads {"hour": 12, "minute": 13, "second": 44}
